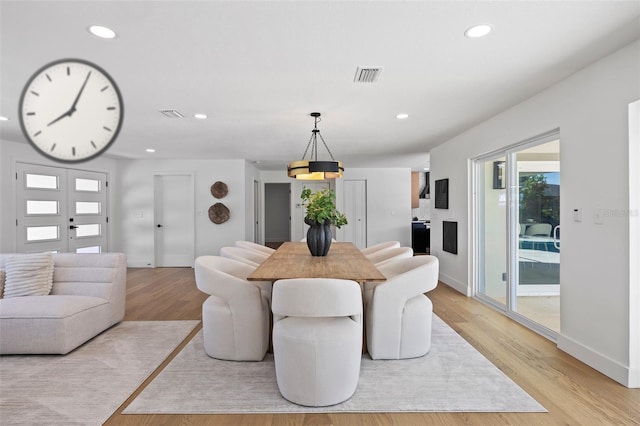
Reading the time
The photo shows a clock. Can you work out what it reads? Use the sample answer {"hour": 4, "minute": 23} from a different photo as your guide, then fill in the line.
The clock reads {"hour": 8, "minute": 5}
